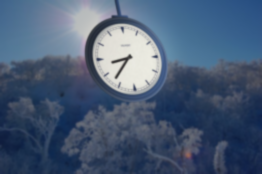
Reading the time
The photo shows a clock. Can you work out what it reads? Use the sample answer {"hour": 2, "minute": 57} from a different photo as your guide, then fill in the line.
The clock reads {"hour": 8, "minute": 37}
